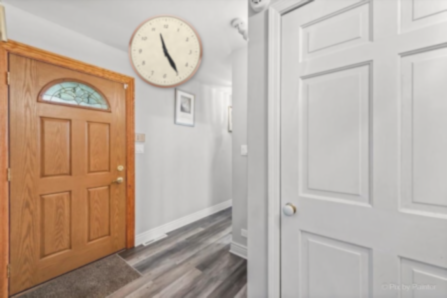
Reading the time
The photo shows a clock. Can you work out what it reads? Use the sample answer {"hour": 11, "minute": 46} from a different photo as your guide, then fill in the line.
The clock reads {"hour": 11, "minute": 25}
